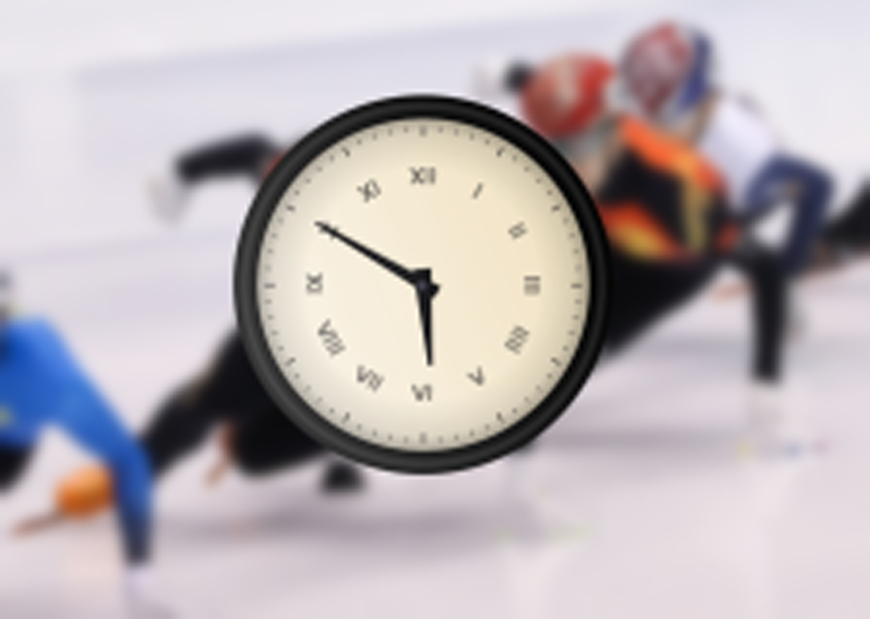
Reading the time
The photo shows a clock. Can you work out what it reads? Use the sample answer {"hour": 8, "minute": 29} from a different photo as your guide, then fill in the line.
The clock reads {"hour": 5, "minute": 50}
